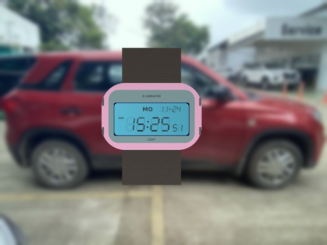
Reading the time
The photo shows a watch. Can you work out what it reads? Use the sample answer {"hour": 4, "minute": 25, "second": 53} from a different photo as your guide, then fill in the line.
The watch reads {"hour": 15, "minute": 25, "second": 51}
